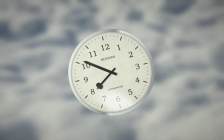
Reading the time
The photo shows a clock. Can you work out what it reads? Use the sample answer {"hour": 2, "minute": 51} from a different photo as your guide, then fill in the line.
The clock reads {"hour": 7, "minute": 51}
